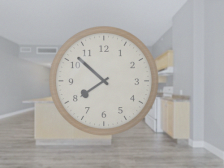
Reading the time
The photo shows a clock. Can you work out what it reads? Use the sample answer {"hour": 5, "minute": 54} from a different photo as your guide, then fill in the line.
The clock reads {"hour": 7, "minute": 52}
